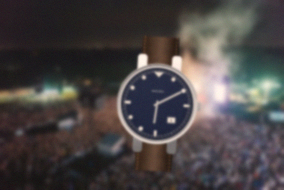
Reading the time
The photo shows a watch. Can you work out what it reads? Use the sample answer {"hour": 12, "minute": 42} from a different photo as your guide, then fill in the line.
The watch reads {"hour": 6, "minute": 10}
